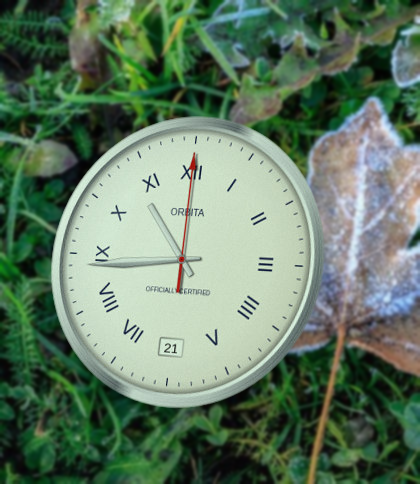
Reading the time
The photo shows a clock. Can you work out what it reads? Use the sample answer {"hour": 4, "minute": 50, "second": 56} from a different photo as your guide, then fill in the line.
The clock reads {"hour": 10, "minute": 44, "second": 0}
